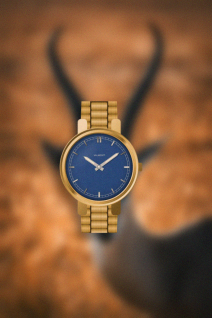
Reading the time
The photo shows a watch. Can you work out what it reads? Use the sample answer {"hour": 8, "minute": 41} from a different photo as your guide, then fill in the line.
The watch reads {"hour": 10, "minute": 9}
